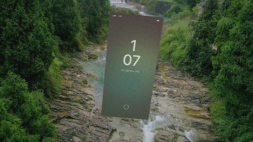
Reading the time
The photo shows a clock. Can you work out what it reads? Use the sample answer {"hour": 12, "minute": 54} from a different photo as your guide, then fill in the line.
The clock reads {"hour": 1, "minute": 7}
